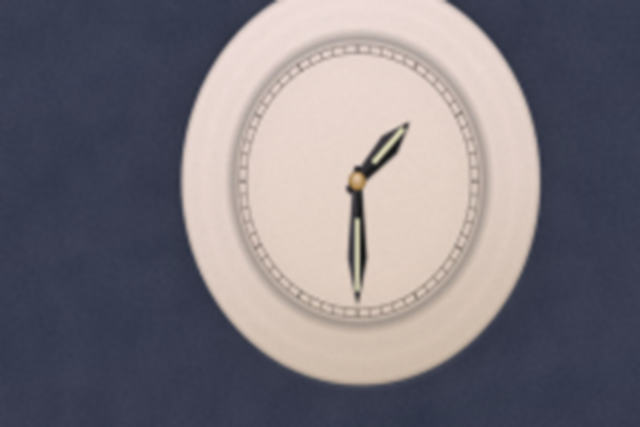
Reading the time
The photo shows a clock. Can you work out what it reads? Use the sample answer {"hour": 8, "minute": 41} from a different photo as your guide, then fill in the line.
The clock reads {"hour": 1, "minute": 30}
